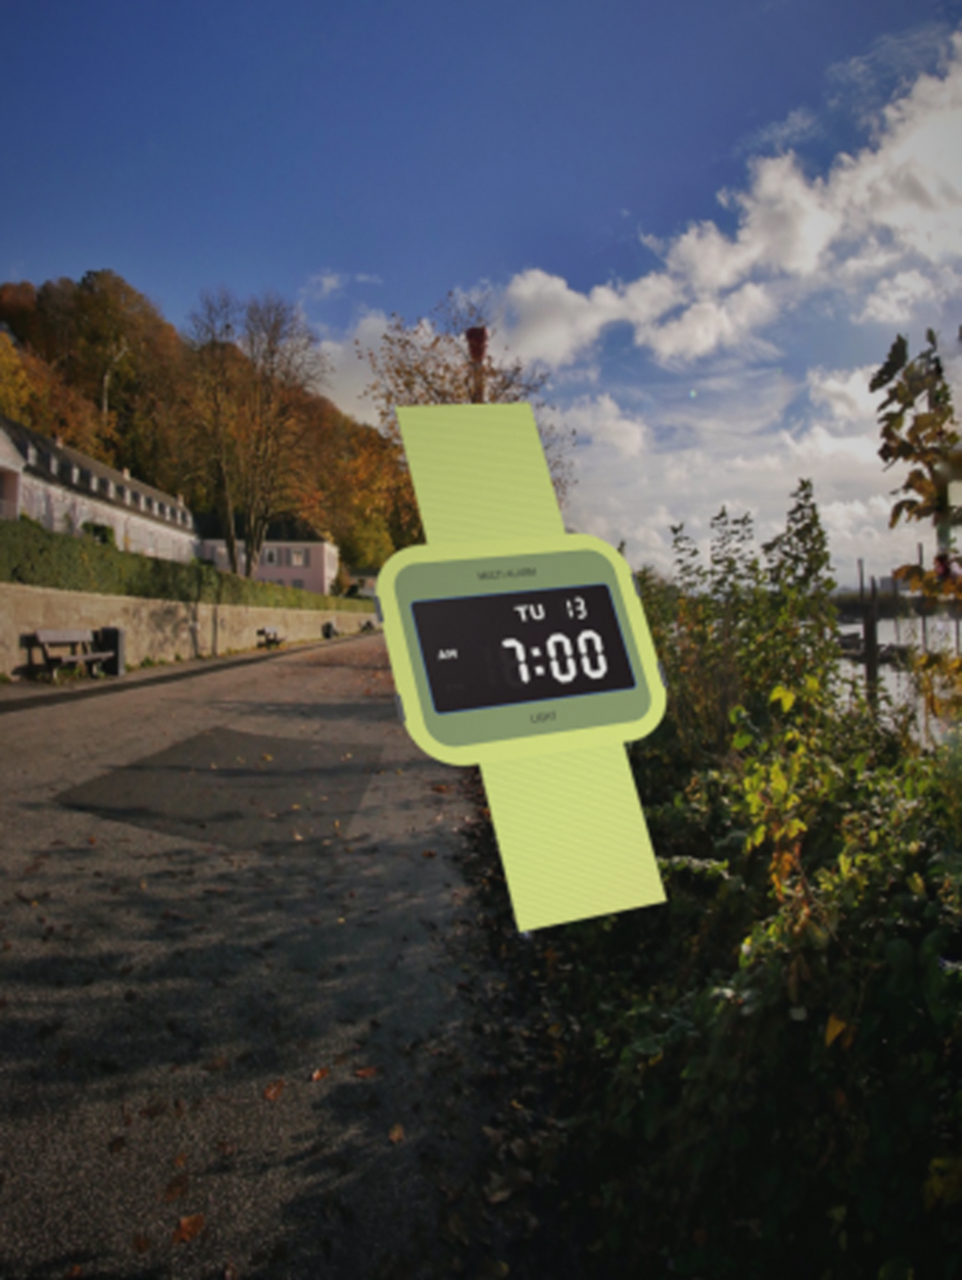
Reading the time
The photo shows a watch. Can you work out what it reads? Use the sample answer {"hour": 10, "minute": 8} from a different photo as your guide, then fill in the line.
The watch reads {"hour": 7, "minute": 0}
